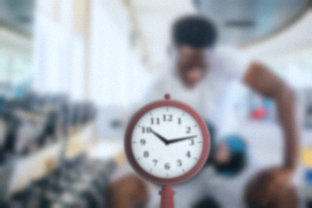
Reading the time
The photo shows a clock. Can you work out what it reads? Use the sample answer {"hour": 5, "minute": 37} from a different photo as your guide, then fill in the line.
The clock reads {"hour": 10, "minute": 13}
